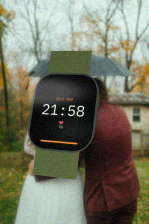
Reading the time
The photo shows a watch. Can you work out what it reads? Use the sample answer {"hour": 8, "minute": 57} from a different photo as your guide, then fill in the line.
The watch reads {"hour": 21, "minute": 58}
